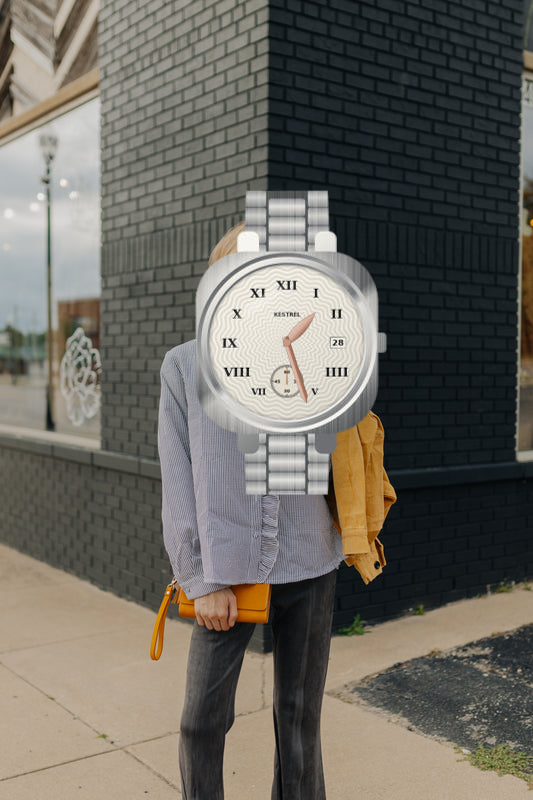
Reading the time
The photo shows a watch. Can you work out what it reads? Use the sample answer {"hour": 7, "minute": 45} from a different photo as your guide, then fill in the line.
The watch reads {"hour": 1, "minute": 27}
